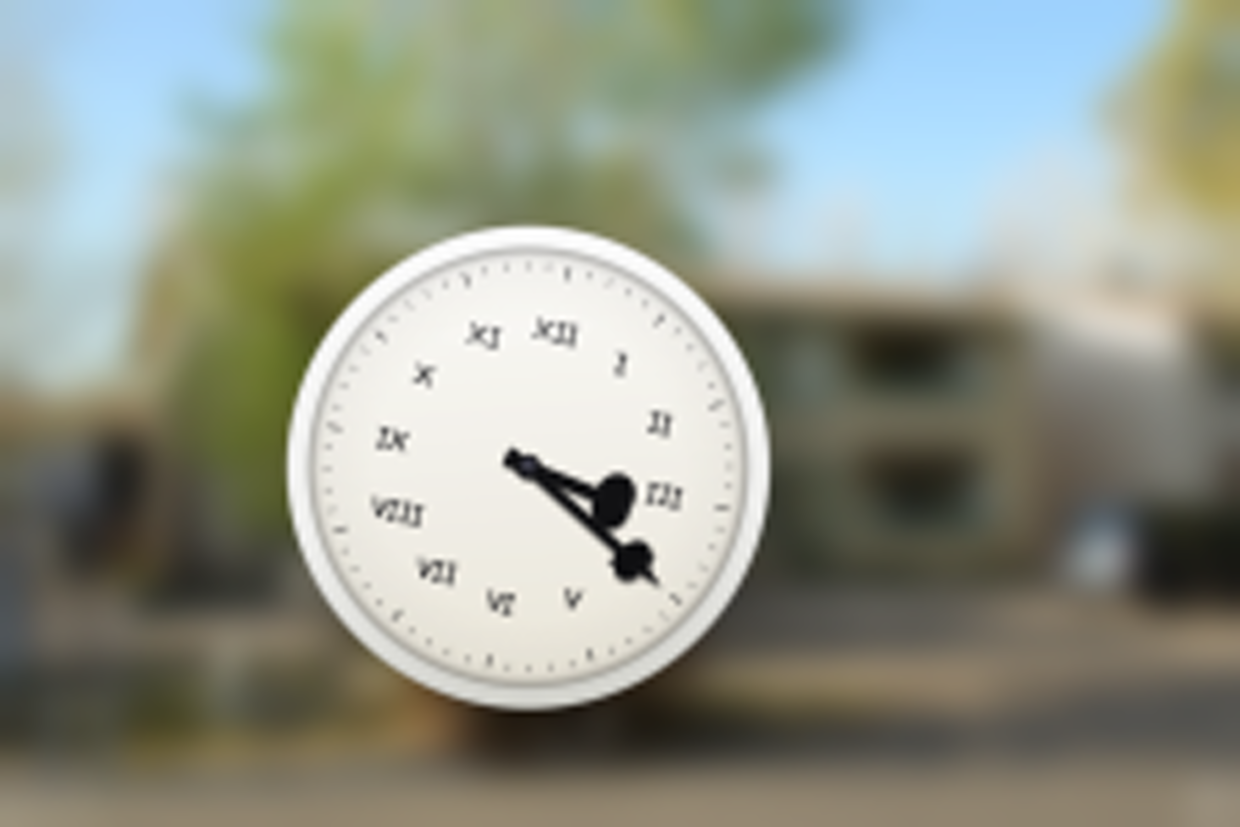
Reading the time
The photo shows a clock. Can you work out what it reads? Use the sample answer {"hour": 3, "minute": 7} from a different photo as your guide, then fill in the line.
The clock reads {"hour": 3, "minute": 20}
